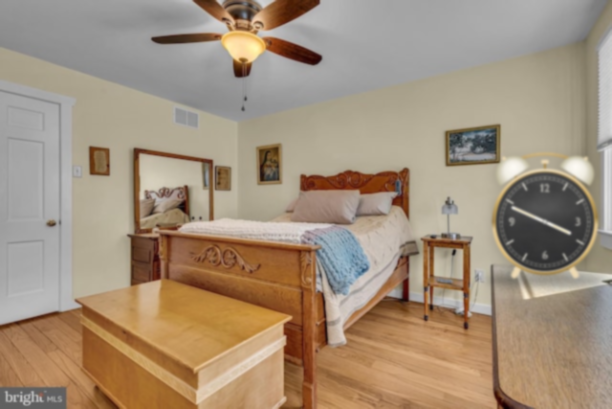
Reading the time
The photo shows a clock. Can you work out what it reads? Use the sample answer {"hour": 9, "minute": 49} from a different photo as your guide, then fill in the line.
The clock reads {"hour": 3, "minute": 49}
